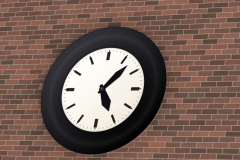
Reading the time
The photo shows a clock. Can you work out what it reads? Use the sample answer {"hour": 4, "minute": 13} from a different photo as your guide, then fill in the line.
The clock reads {"hour": 5, "minute": 7}
